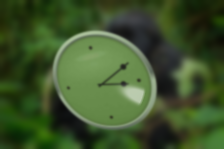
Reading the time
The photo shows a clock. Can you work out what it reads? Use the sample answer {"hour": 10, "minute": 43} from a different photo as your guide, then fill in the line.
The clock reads {"hour": 3, "minute": 10}
